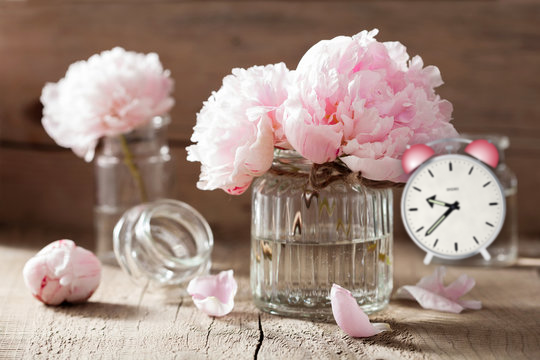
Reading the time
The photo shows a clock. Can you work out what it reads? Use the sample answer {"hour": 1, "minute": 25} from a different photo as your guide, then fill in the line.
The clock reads {"hour": 9, "minute": 38}
